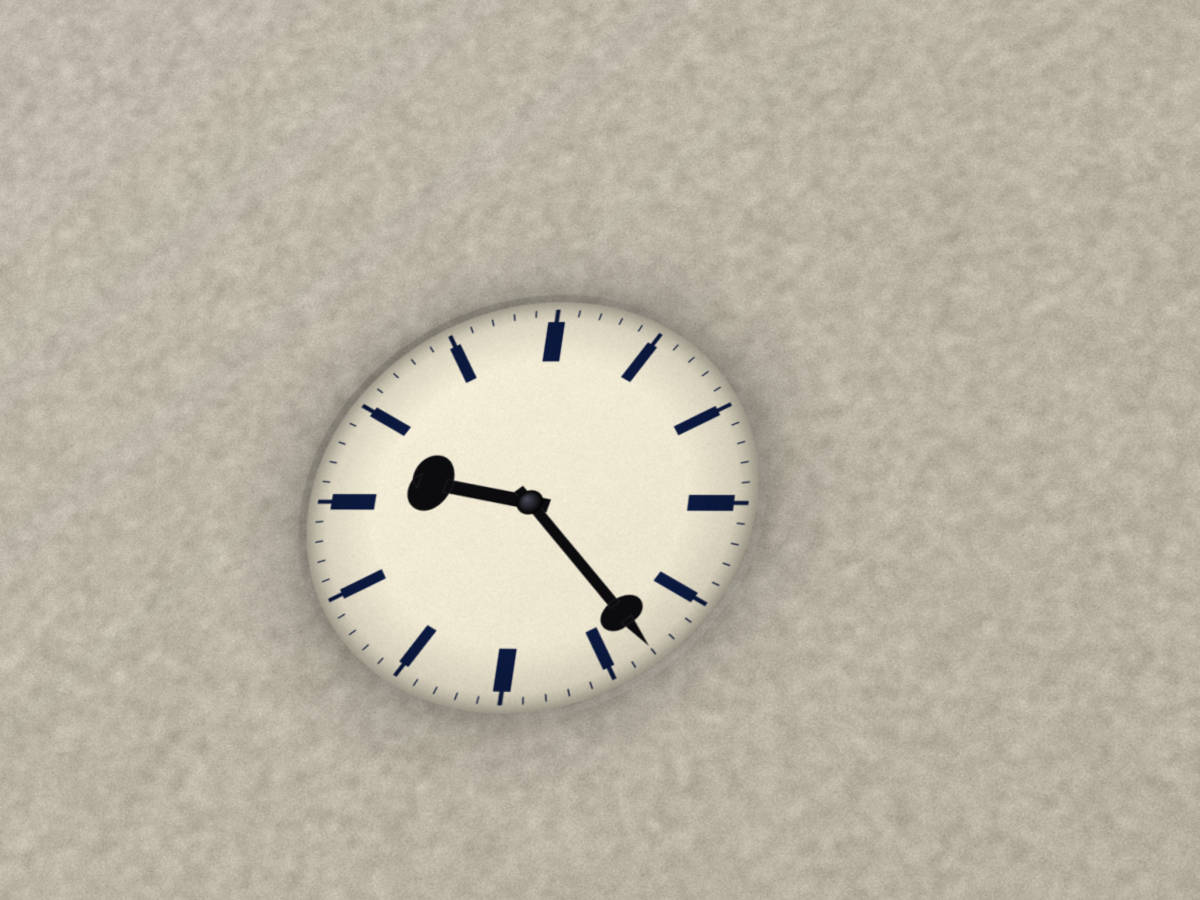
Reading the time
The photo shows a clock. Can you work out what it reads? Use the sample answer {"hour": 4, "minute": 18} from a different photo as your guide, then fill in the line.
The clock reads {"hour": 9, "minute": 23}
